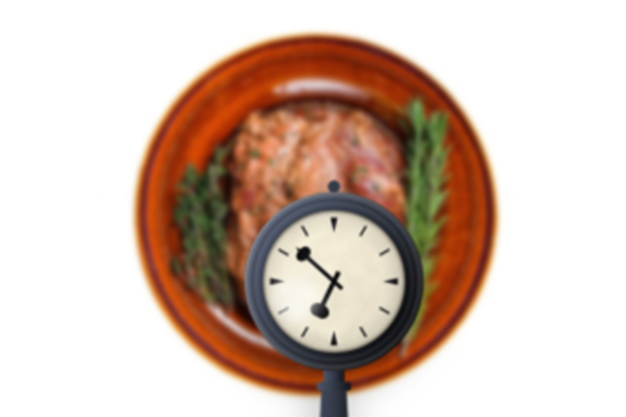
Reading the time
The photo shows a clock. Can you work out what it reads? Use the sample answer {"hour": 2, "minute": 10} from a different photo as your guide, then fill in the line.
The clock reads {"hour": 6, "minute": 52}
